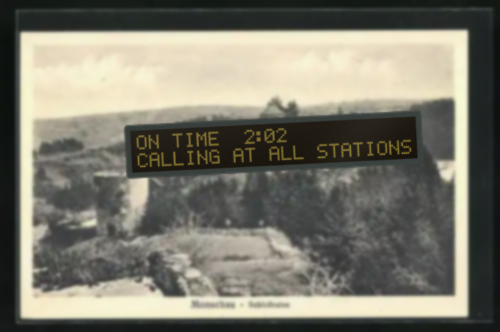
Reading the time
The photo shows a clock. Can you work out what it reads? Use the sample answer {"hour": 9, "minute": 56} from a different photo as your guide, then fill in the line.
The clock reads {"hour": 2, "minute": 2}
